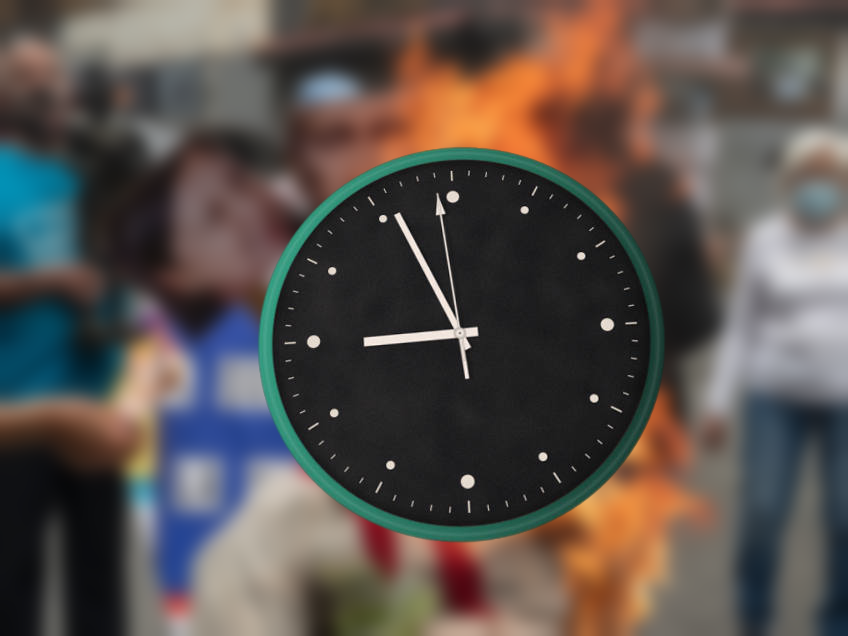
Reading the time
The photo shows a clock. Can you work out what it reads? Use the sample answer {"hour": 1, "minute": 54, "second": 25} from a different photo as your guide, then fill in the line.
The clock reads {"hour": 8, "minute": 55, "second": 59}
